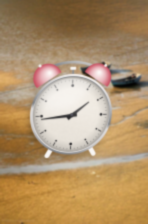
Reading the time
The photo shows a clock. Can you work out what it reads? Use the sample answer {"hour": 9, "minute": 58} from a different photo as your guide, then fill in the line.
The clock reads {"hour": 1, "minute": 44}
